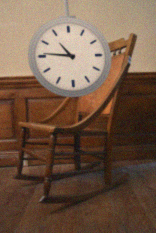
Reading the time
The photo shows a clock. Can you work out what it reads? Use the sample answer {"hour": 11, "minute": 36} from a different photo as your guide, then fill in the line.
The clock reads {"hour": 10, "minute": 46}
